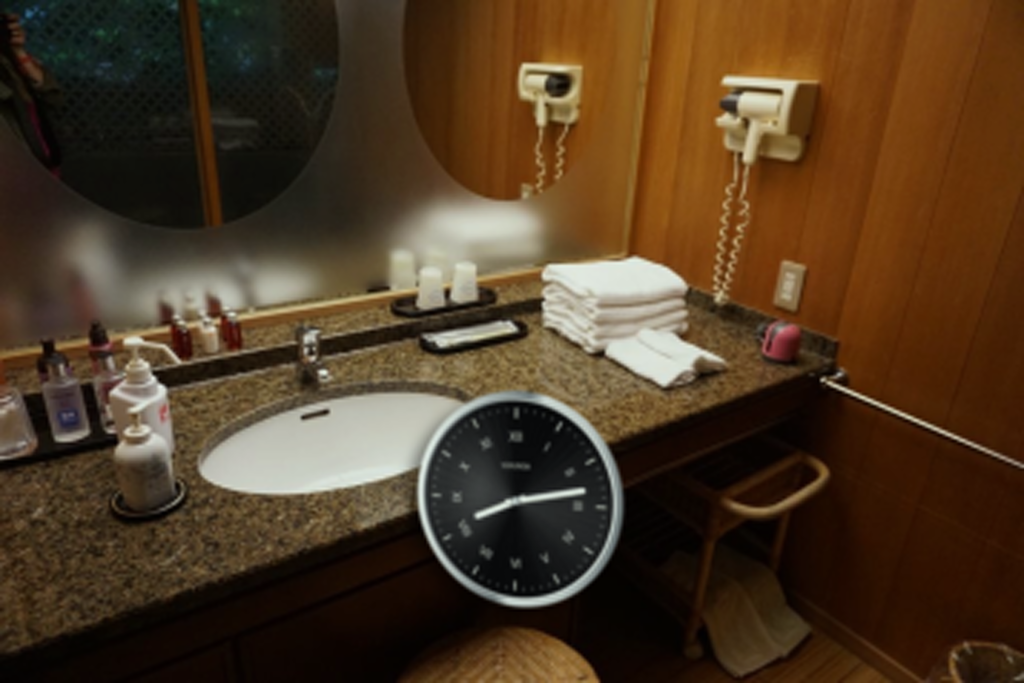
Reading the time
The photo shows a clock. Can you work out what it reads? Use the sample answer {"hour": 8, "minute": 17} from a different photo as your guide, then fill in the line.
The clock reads {"hour": 8, "minute": 13}
